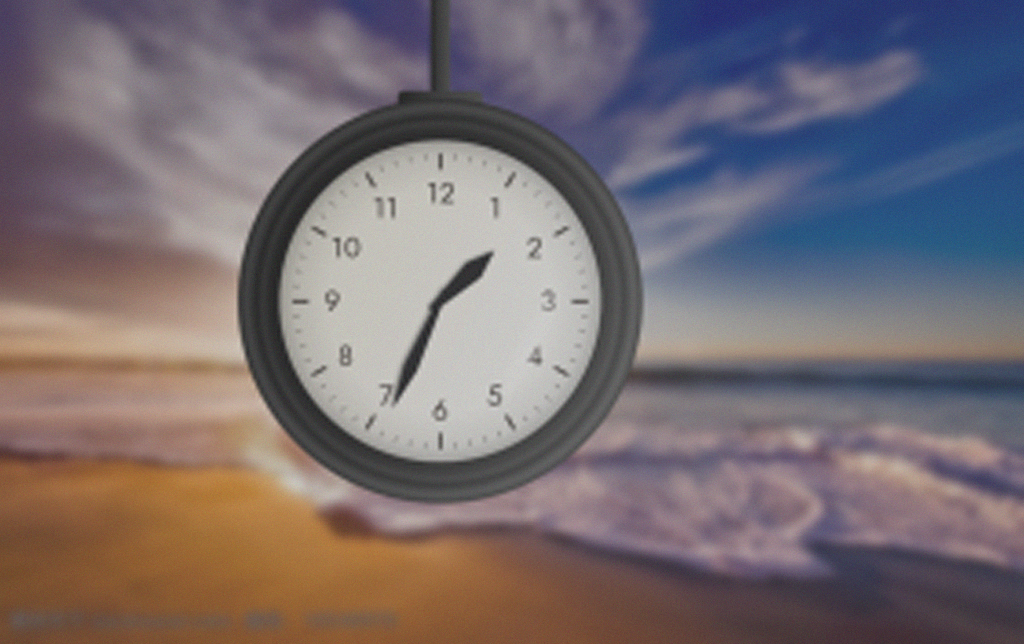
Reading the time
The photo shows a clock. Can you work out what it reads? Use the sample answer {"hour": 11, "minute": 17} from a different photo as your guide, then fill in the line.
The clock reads {"hour": 1, "minute": 34}
